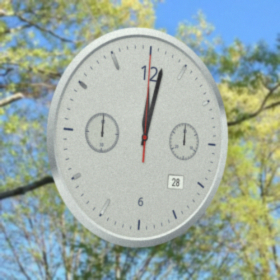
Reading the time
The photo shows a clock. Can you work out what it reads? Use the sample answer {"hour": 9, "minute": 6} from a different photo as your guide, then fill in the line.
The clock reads {"hour": 12, "minute": 2}
